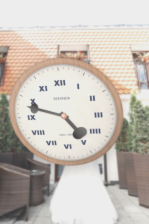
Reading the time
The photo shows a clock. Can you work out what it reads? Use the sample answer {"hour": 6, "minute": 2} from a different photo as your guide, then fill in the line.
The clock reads {"hour": 4, "minute": 48}
